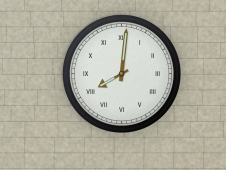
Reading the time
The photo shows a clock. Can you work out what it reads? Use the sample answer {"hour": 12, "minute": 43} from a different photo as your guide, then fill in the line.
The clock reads {"hour": 8, "minute": 1}
